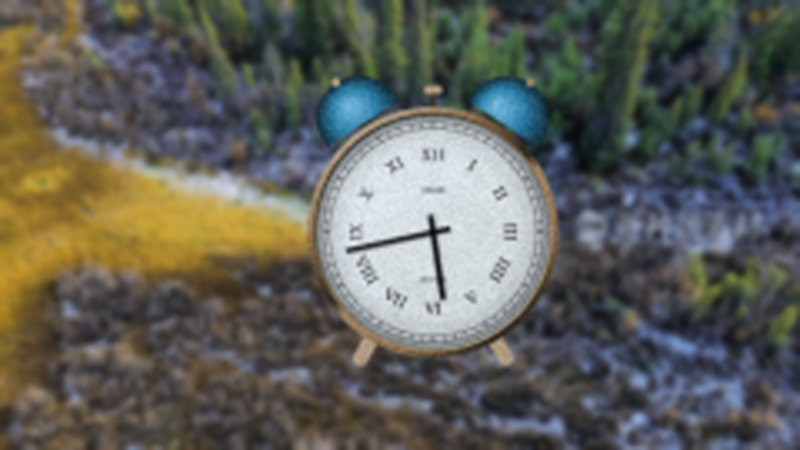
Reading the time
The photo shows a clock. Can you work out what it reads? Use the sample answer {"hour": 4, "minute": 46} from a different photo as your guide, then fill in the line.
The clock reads {"hour": 5, "minute": 43}
